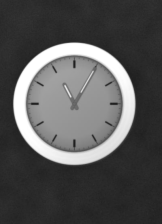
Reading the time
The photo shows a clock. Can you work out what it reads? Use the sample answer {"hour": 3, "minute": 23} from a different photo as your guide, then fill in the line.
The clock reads {"hour": 11, "minute": 5}
